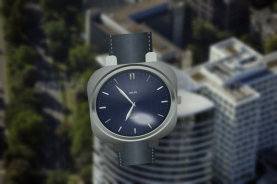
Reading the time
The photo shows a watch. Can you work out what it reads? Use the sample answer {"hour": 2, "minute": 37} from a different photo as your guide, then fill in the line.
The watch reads {"hour": 6, "minute": 54}
